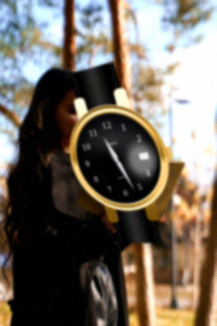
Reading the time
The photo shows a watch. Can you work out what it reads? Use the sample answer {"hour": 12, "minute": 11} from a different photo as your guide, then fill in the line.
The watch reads {"hour": 11, "minute": 27}
